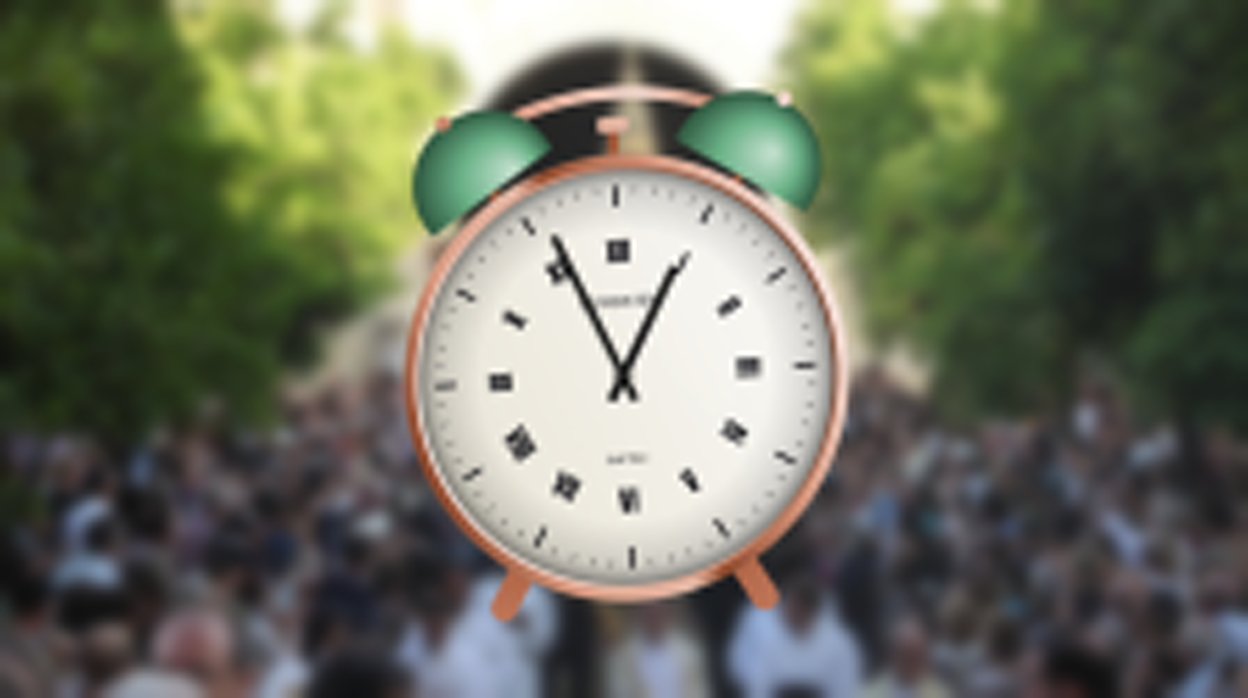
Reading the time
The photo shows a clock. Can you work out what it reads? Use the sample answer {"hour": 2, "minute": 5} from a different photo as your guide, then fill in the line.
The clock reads {"hour": 12, "minute": 56}
